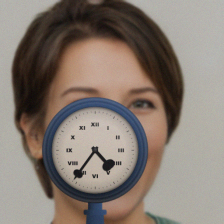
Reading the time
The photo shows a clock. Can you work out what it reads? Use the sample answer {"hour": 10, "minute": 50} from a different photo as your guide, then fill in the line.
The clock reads {"hour": 4, "minute": 36}
